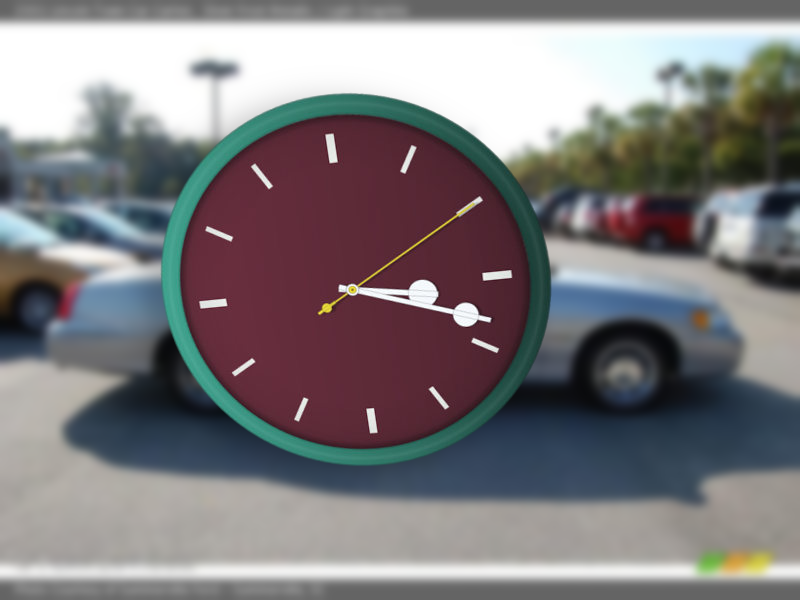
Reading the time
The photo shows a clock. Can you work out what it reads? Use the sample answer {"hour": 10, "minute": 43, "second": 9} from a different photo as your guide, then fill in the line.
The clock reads {"hour": 3, "minute": 18, "second": 10}
